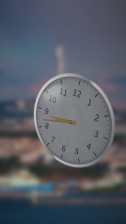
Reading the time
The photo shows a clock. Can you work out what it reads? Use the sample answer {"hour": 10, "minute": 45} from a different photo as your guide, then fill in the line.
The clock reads {"hour": 8, "minute": 42}
